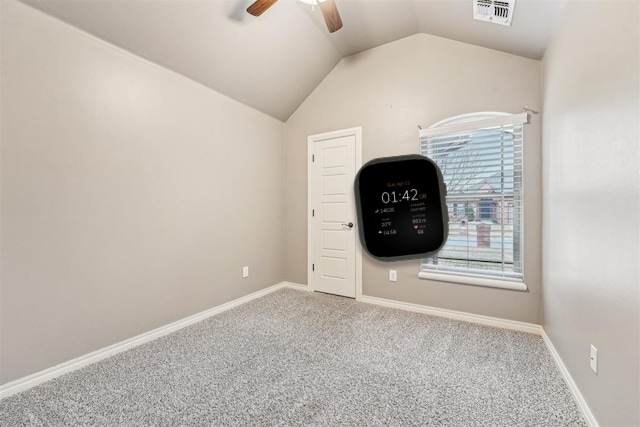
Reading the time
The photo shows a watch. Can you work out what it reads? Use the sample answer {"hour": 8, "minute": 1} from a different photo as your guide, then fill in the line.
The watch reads {"hour": 1, "minute": 42}
